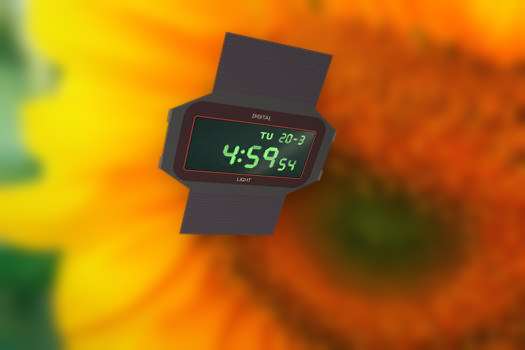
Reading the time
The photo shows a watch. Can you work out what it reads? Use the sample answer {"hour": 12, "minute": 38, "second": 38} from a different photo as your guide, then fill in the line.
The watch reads {"hour": 4, "minute": 59, "second": 54}
